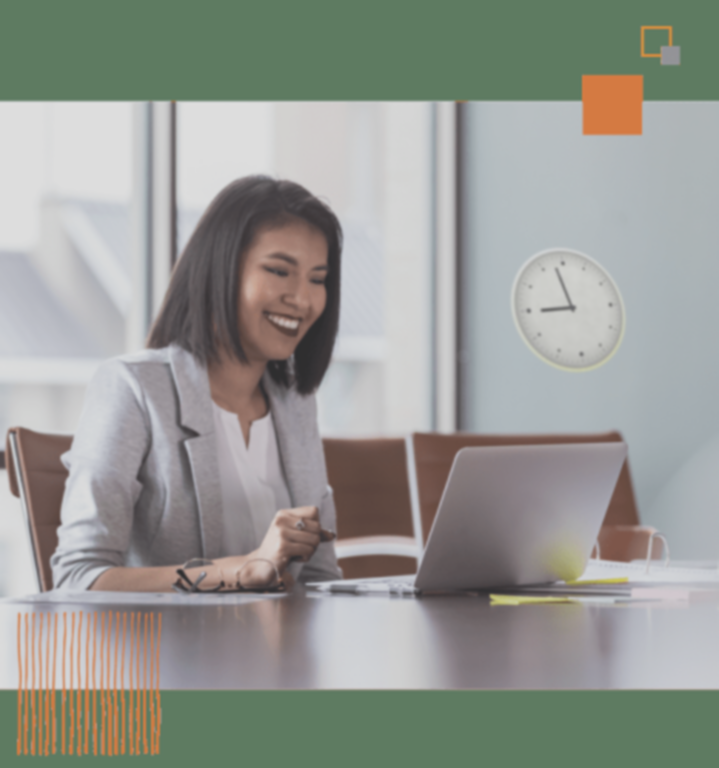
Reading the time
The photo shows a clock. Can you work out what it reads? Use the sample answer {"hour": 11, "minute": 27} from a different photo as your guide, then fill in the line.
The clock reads {"hour": 8, "minute": 58}
